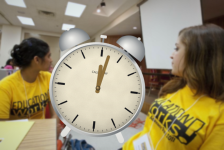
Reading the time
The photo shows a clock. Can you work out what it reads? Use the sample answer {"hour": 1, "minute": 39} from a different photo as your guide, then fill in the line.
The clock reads {"hour": 12, "minute": 2}
